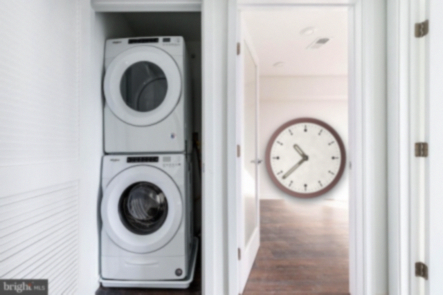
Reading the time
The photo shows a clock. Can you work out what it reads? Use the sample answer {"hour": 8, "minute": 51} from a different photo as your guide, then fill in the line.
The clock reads {"hour": 10, "minute": 38}
